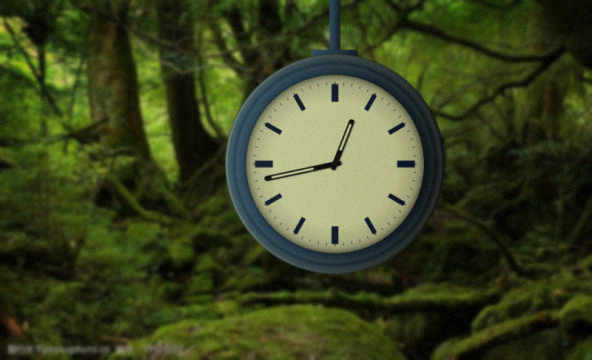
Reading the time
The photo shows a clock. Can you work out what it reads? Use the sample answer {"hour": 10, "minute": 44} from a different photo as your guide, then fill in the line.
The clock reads {"hour": 12, "minute": 43}
